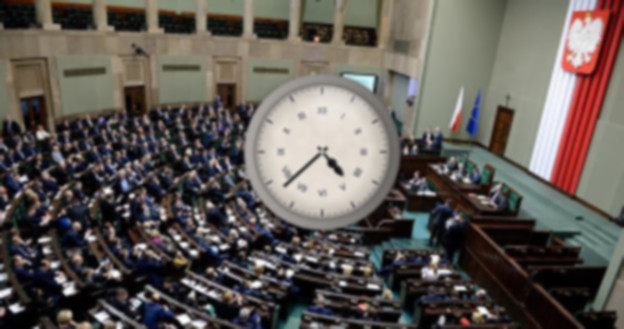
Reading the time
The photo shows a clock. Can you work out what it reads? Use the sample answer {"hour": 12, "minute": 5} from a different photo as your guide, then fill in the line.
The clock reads {"hour": 4, "minute": 38}
